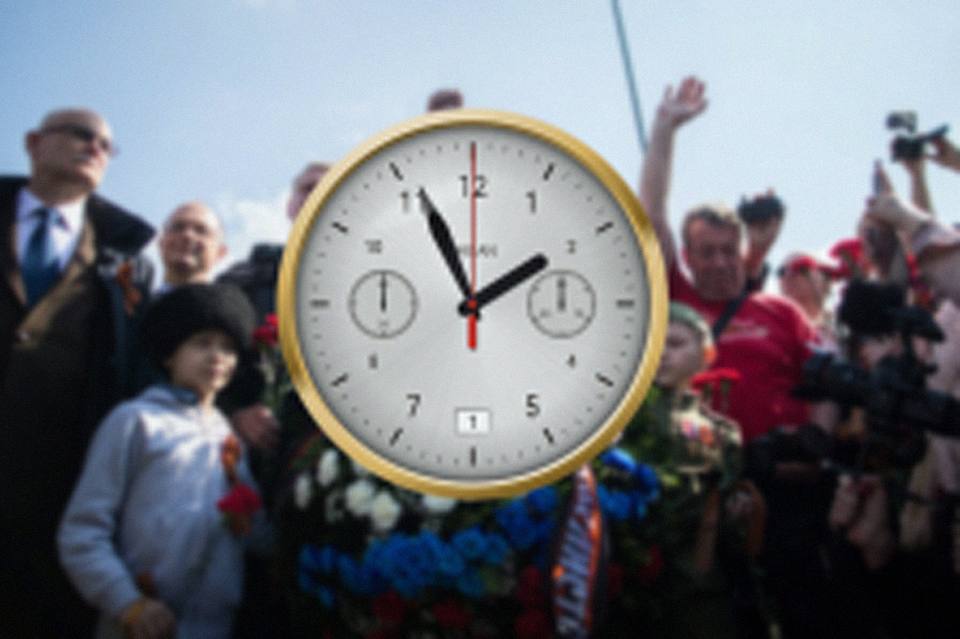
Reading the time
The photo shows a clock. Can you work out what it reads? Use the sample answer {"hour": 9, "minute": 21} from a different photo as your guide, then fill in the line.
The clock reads {"hour": 1, "minute": 56}
